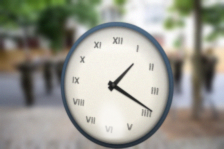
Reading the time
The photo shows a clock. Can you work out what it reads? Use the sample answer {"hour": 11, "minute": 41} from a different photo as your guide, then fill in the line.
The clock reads {"hour": 1, "minute": 19}
